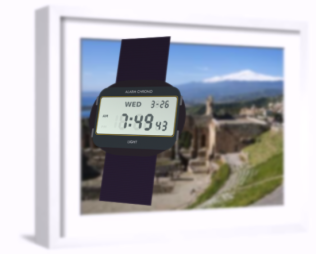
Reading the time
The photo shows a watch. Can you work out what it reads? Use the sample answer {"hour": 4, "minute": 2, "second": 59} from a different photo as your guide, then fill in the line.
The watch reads {"hour": 7, "minute": 49, "second": 43}
